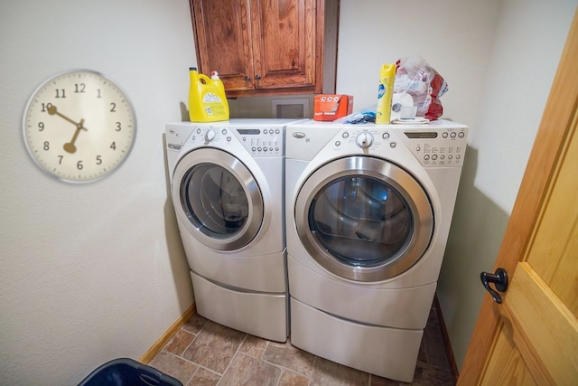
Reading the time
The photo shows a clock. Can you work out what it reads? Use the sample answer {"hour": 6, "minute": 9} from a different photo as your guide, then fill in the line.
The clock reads {"hour": 6, "minute": 50}
